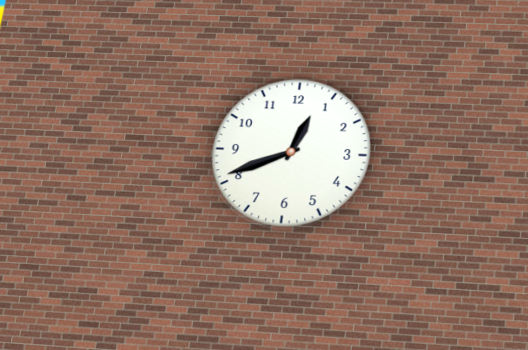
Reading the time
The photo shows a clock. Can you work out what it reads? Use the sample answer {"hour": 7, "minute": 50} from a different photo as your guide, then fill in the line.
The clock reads {"hour": 12, "minute": 41}
